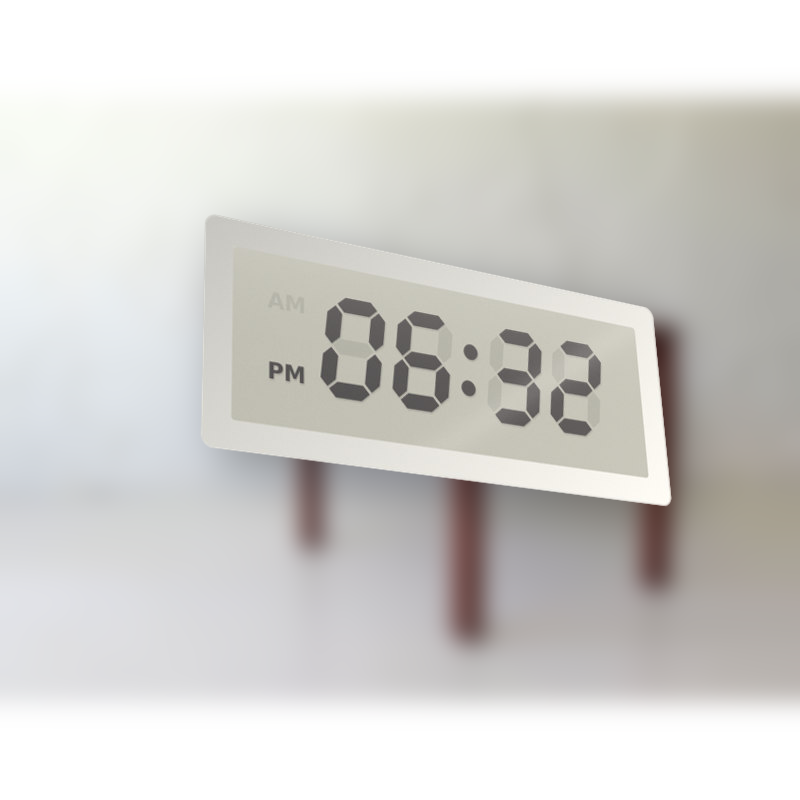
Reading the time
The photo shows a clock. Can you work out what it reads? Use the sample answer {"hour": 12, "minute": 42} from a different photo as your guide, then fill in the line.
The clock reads {"hour": 6, "minute": 32}
